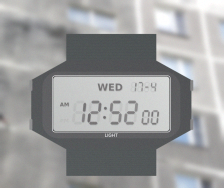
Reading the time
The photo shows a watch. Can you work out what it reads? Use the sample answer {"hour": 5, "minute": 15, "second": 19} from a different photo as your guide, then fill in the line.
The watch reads {"hour": 12, "minute": 52, "second": 0}
